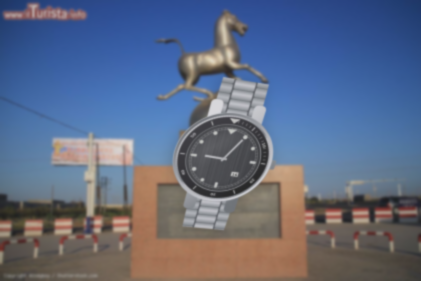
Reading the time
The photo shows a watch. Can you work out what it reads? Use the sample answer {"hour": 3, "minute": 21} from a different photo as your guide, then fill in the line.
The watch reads {"hour": 9, "minute": 5}
